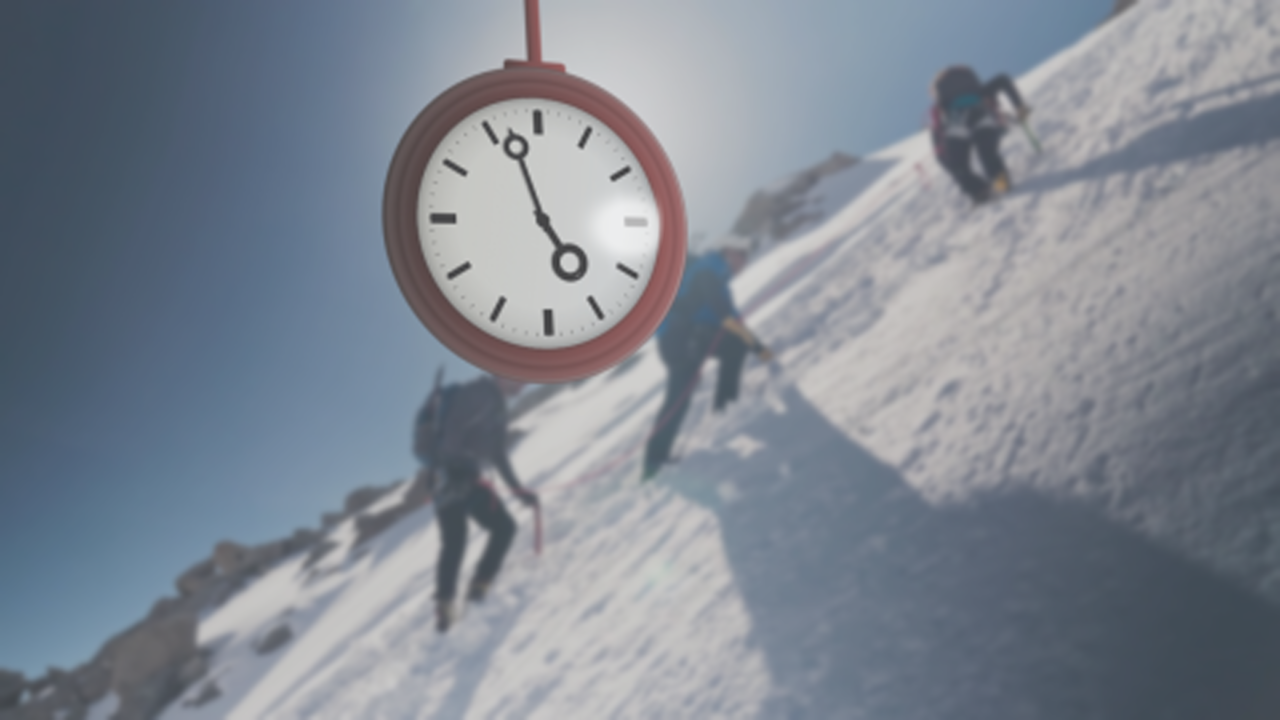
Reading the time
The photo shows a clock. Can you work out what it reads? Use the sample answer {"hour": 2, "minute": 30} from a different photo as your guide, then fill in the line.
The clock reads {"hour": 4, "minute": 57}
